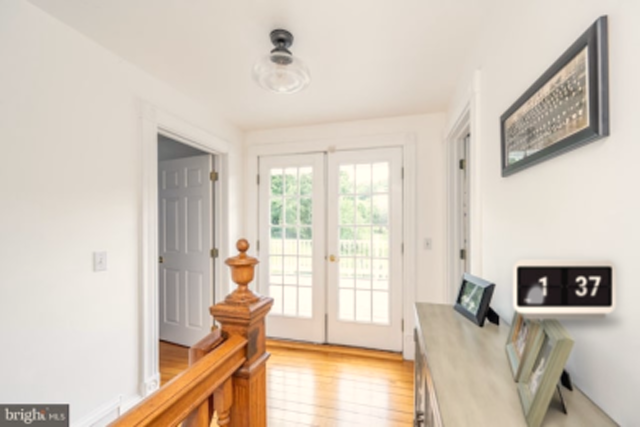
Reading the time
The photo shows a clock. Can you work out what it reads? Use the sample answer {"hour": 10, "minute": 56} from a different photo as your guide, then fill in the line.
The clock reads {"hour": 1, "minute": 37}
